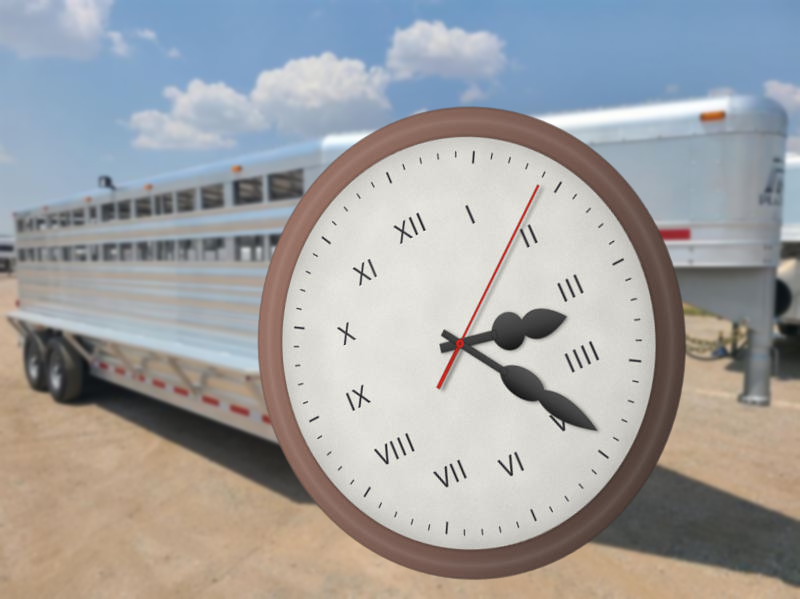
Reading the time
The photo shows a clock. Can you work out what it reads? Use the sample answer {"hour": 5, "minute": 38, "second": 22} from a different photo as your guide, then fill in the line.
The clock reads {"hour": 3, "minute": 24, "second": 9}
